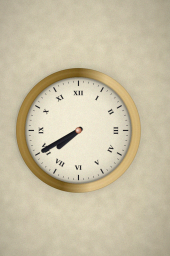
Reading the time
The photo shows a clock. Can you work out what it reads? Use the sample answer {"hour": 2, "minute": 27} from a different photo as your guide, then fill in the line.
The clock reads {"hour": 7, "minute": 40}
